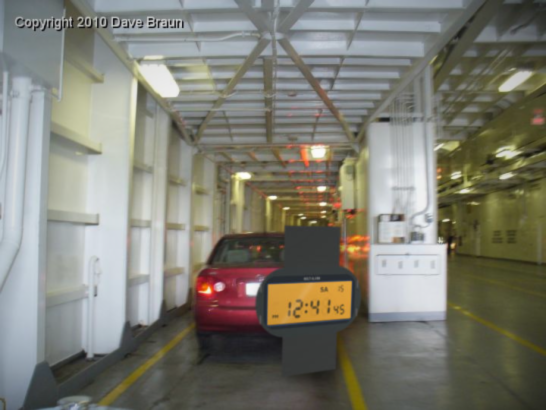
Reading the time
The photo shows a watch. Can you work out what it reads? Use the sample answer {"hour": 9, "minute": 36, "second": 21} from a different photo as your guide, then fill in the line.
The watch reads {"hour": 12, "minute": 41, "second": 45}
